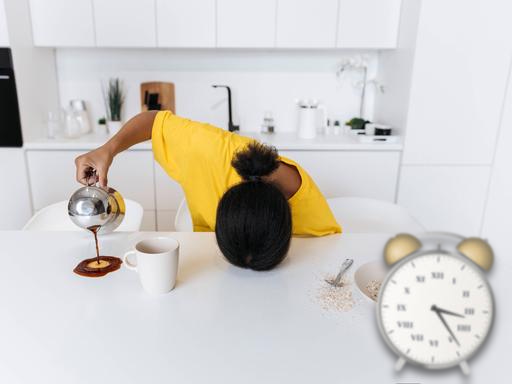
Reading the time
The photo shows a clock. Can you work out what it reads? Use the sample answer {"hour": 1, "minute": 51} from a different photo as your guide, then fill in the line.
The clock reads {"hour": 3, "minute": 24}
